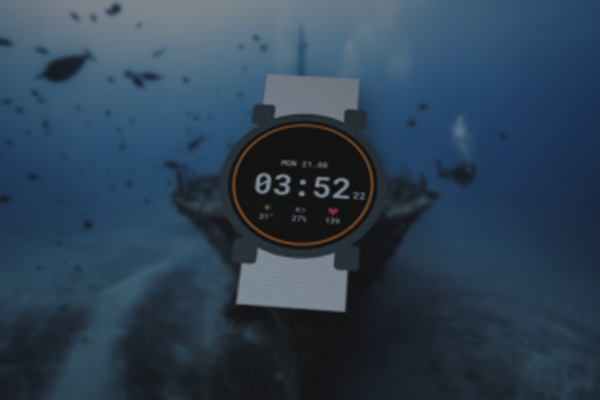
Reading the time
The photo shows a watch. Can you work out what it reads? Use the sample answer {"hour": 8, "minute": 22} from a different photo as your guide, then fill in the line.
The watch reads {"hour": 3, "minute": 52}
